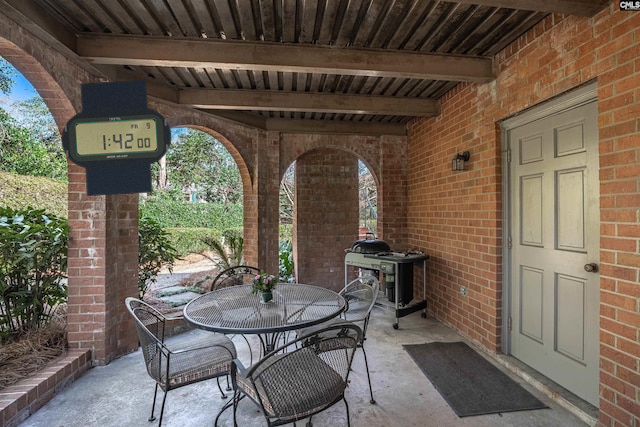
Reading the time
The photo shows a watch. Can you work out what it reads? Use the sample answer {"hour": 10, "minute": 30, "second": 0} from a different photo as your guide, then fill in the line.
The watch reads {"hour": 1, "minute": 42, "second": 0}
